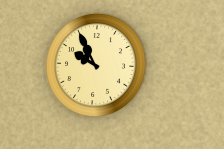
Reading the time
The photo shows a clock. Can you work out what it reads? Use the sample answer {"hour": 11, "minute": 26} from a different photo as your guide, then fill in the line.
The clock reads {"hour": 9, "minute": 55}
